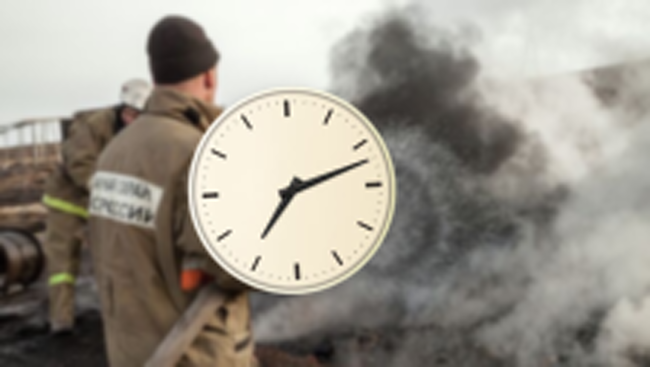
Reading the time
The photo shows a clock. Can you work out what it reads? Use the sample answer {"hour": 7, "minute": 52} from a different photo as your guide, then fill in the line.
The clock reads {"hour": 7, "minute": 12}
